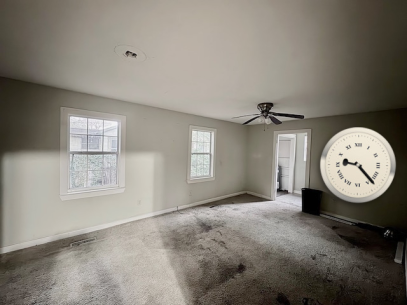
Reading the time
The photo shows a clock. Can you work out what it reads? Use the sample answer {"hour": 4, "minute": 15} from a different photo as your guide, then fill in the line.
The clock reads {"hour": 9, "minute": 23}
